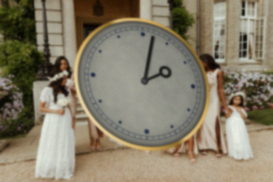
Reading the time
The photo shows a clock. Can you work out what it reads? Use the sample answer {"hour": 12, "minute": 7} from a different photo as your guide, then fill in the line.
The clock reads {"hour": 2, "minute": 2}
